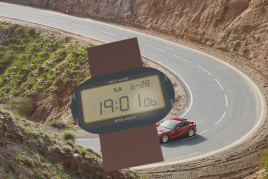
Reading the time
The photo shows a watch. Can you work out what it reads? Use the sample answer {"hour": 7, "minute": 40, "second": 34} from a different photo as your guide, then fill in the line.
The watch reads {"hour": 19, "minute": 1, "second": 6}
